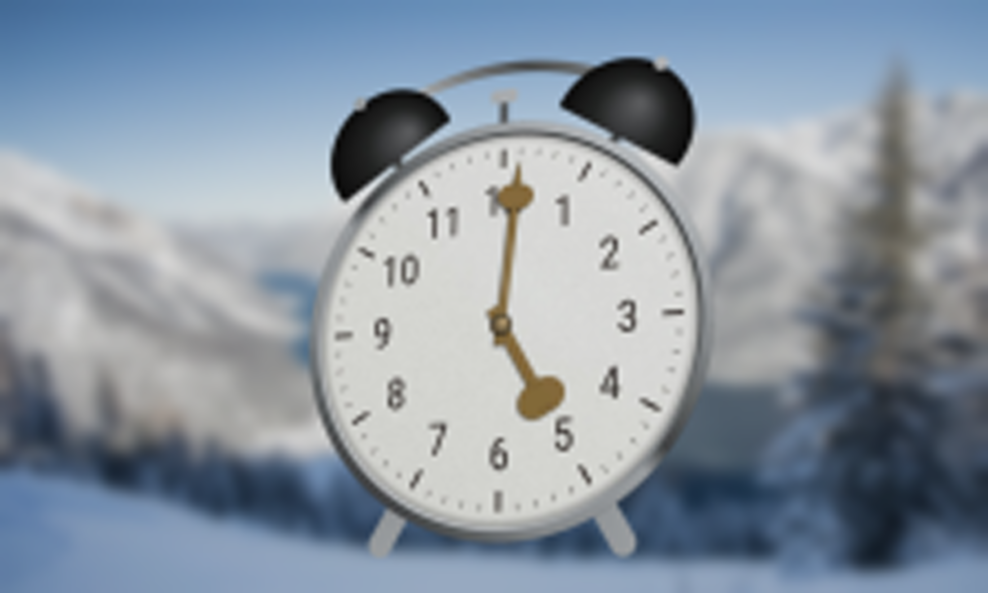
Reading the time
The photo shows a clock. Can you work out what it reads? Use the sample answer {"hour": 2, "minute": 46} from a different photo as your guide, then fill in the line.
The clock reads {"hour": 5, "minute": 1}
